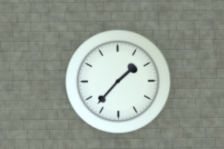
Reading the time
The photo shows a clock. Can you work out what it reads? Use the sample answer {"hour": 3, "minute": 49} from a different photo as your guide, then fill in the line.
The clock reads {"hour": 1, "minute": 37}
